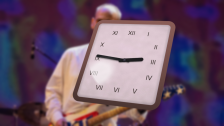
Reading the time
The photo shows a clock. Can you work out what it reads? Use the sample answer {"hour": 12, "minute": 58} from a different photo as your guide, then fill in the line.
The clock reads {"hour": 2, "minute": 46}
